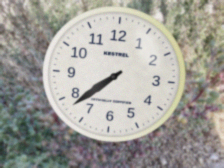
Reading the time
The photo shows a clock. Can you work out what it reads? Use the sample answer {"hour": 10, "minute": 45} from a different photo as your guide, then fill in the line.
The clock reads {"hour": 7, "minute": 38}
